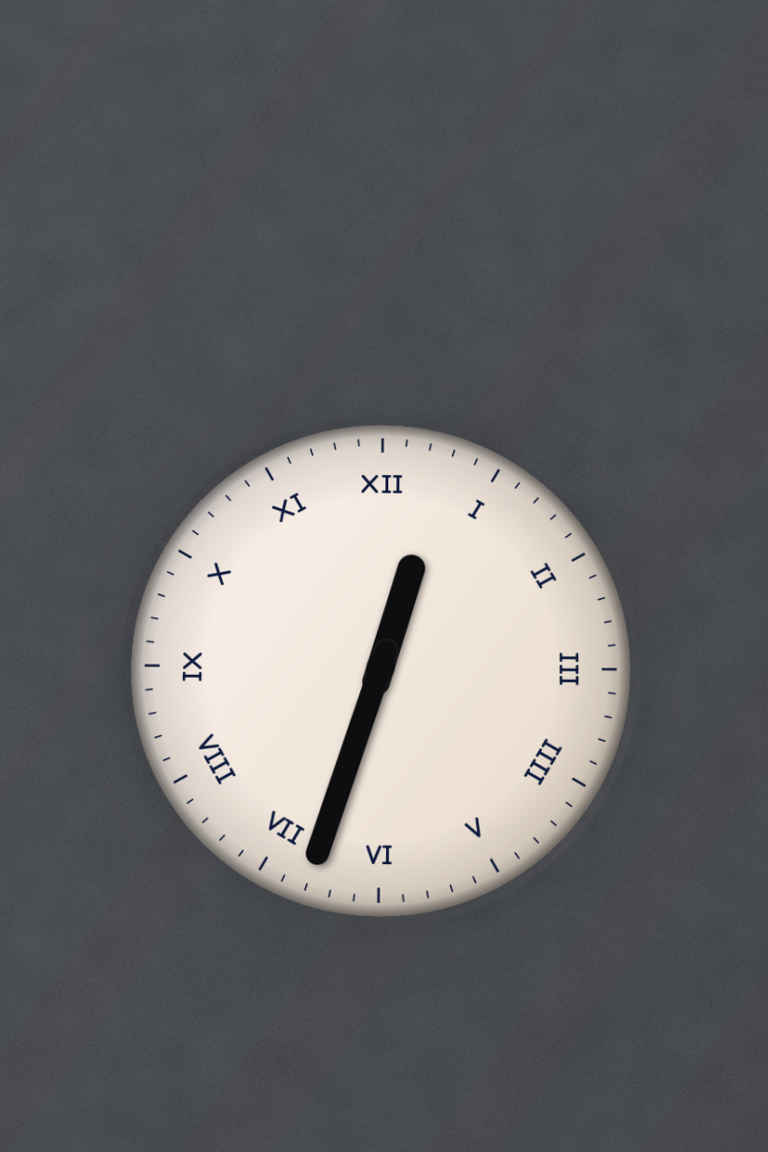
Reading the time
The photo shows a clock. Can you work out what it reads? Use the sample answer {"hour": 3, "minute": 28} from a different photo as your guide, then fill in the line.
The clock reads {"hour": 12, "minute": 33}
